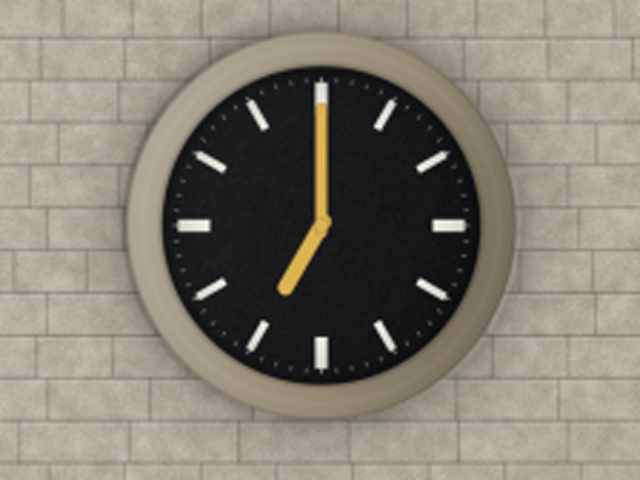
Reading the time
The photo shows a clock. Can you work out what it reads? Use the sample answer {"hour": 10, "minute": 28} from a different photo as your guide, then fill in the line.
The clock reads {"hour": 7, "minute": 0}
